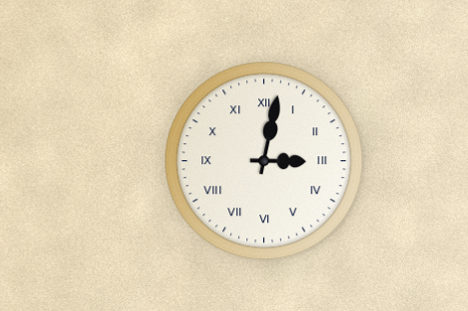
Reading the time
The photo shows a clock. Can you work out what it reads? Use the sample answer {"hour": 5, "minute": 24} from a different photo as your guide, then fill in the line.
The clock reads {"hour": 3, "minute": 2}
